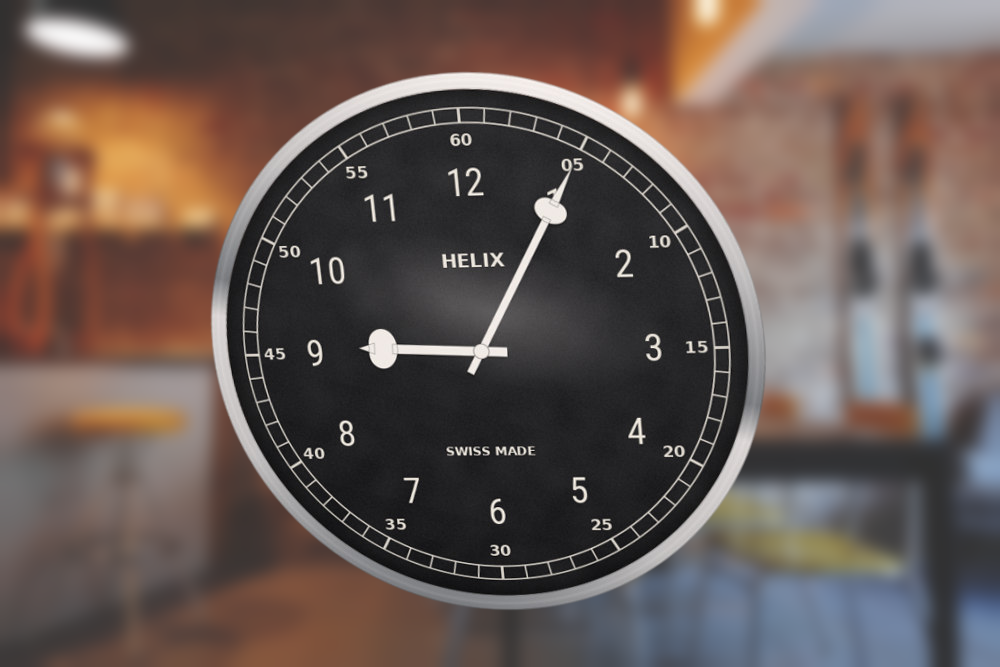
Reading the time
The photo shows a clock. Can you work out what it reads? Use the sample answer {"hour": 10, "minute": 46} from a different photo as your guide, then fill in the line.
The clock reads {"hour": 9, "minute": 5}
